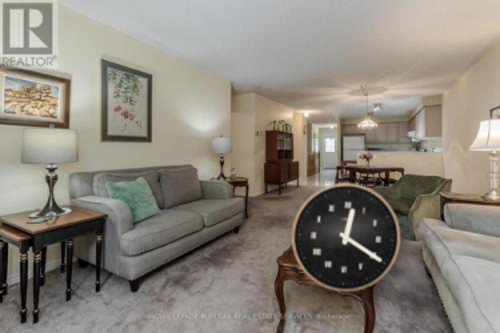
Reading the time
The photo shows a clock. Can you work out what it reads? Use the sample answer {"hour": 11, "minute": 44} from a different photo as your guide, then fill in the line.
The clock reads {"hour": 12, "minute": 20}
